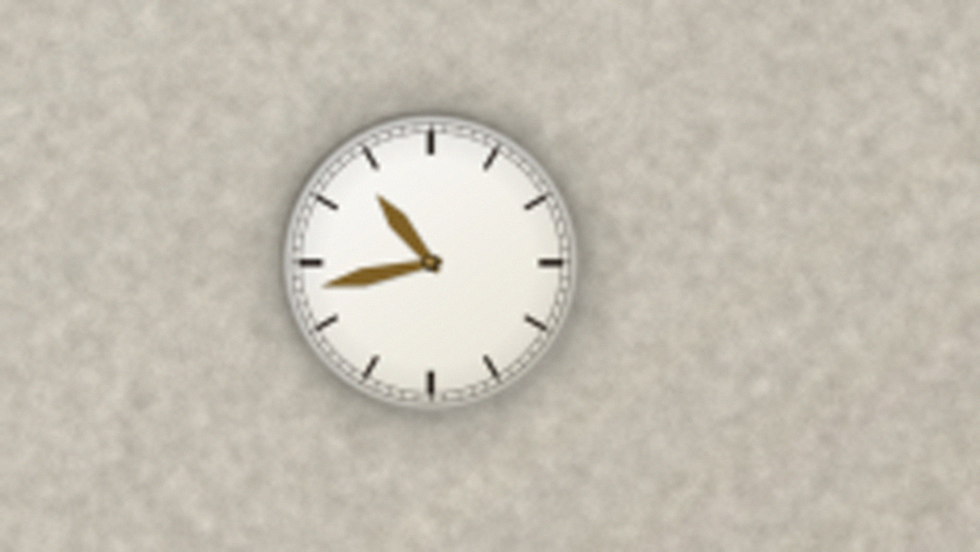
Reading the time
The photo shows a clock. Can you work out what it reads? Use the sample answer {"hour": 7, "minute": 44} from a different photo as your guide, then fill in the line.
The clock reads {"hour": 10, "minute": 43}
